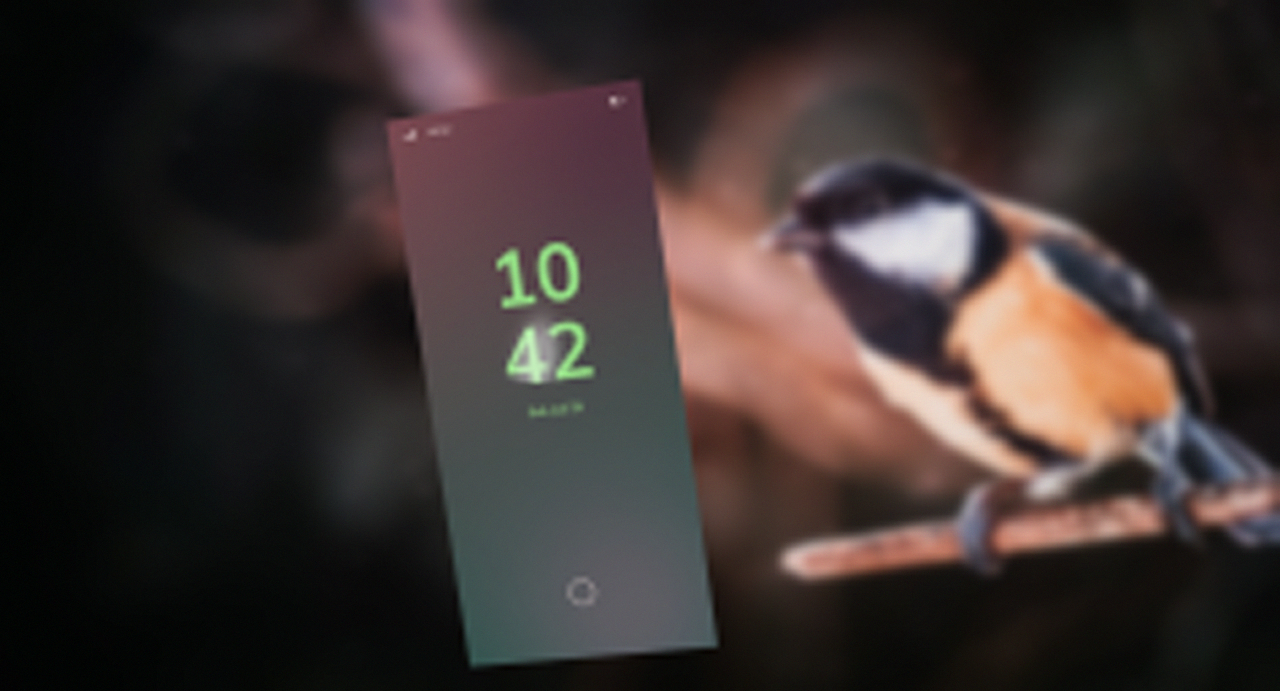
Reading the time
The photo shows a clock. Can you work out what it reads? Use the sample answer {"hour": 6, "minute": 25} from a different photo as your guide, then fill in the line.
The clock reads {"hour": 10, "minute": 42}
